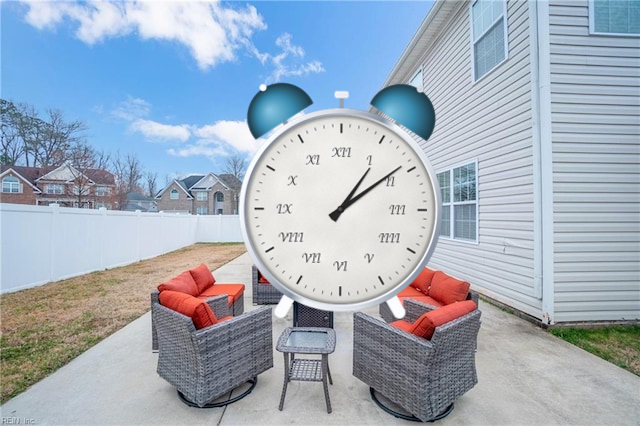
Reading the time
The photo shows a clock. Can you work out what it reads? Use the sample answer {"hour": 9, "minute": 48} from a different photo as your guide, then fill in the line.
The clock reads {"hour": 1, "minute": 9}
